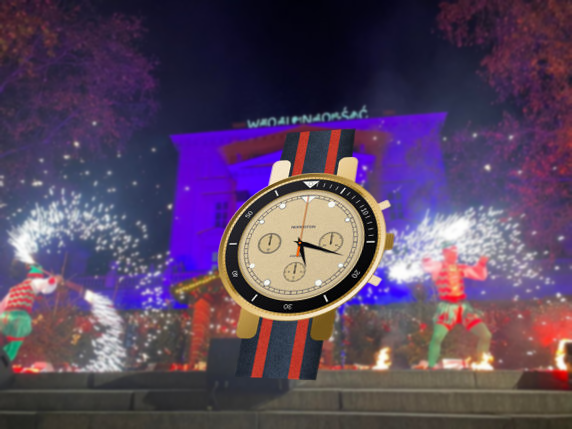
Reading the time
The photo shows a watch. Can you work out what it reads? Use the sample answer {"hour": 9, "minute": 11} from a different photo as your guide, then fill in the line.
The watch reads {"hour": 5, "minute": 18}
